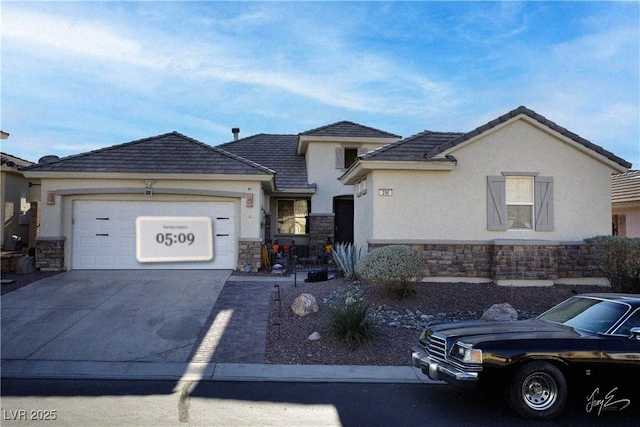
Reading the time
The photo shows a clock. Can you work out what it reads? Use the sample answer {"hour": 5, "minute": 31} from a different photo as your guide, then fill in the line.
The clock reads {"hour": 5, "minute": 9}
